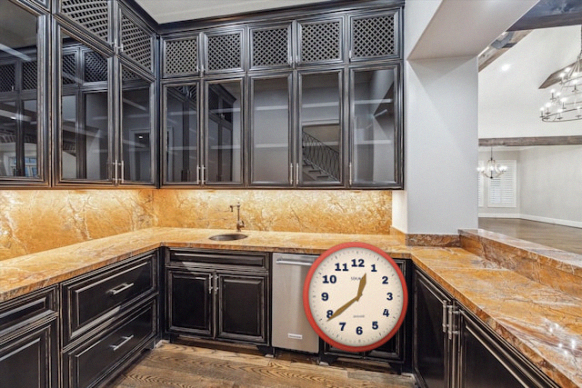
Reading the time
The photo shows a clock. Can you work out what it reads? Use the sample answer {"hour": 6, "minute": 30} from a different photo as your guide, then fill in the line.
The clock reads {"hour": 12, "minute": 39}
